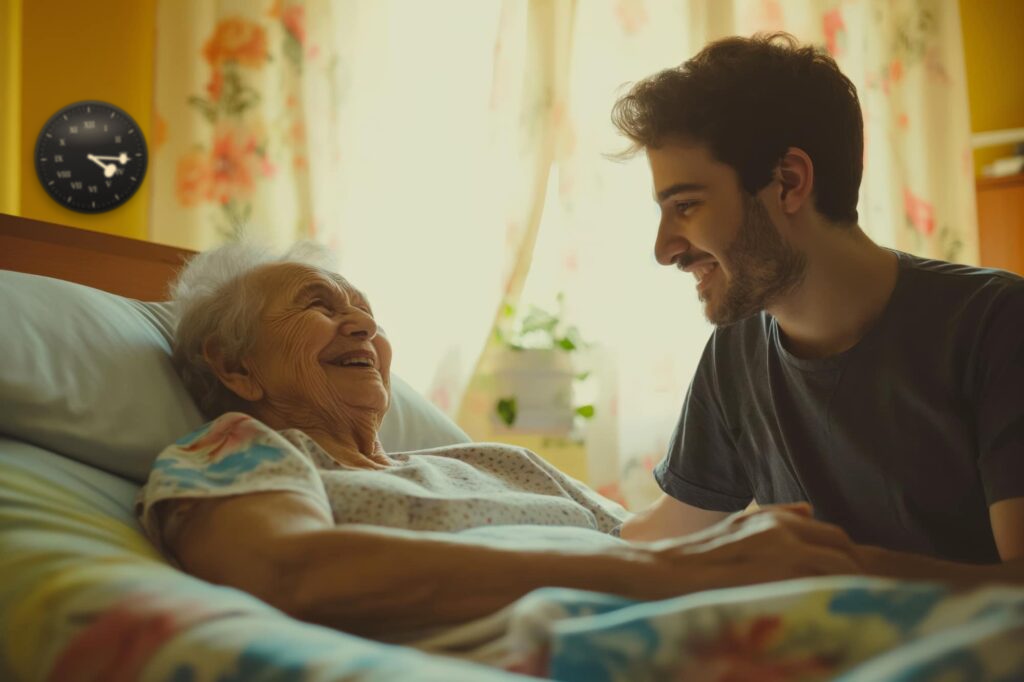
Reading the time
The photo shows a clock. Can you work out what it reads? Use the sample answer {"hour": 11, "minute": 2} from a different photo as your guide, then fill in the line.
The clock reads {"hour": 4, "minute": 16}
